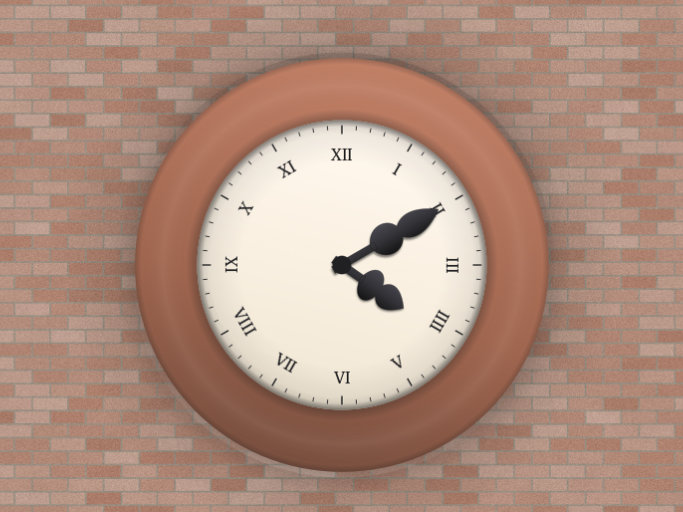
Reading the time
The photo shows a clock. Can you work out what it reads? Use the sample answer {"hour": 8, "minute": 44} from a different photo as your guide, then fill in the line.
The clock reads {"hour": 4, "minute": 10}
